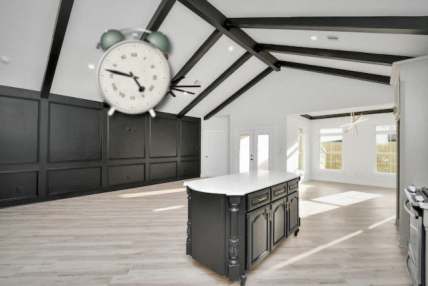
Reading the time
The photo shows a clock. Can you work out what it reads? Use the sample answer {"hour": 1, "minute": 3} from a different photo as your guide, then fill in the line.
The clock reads {"hour": 4, "minute": 47}
